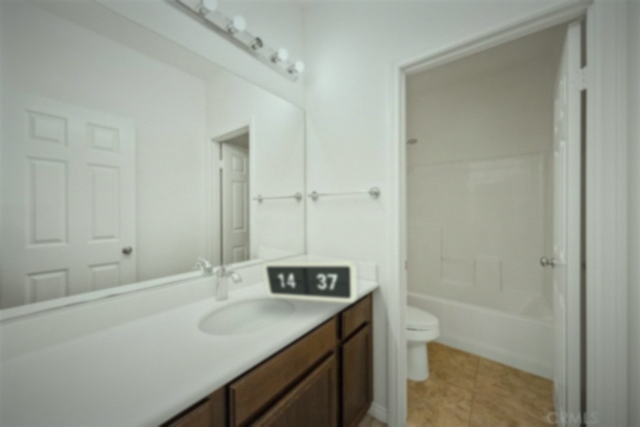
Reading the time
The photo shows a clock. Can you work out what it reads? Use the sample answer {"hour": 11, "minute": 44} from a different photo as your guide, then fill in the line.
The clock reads {"hour": 14, "minute": 37}
